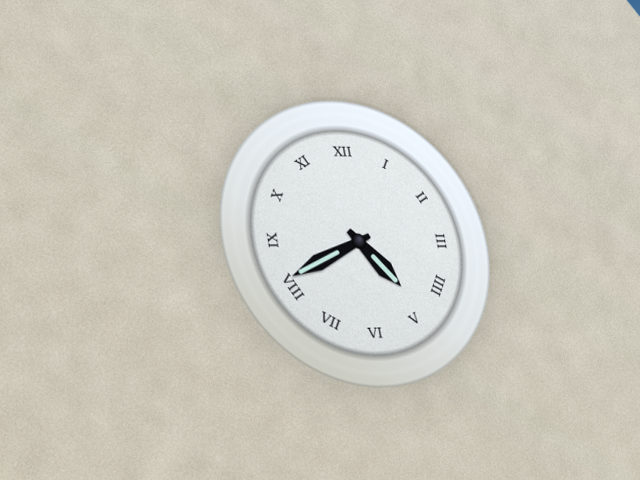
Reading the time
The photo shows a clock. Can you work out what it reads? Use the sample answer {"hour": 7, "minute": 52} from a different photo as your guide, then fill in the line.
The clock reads {"hour": 4, "minute": 41}
